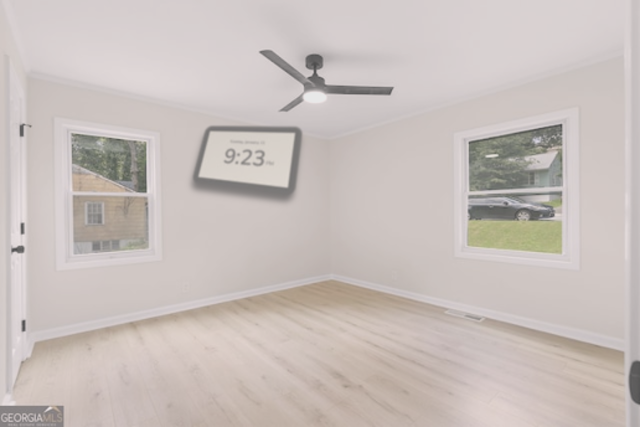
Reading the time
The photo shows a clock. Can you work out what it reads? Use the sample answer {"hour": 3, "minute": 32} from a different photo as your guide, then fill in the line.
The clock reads {"hour": 9, "minute": 23}
